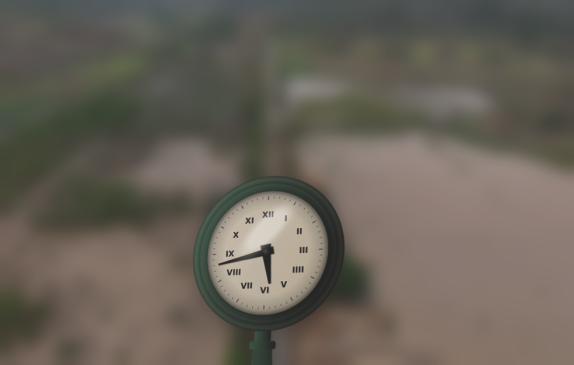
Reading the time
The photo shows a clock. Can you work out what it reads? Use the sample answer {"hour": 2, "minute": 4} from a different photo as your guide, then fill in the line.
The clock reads {"hour": 5, "minute": 43}
